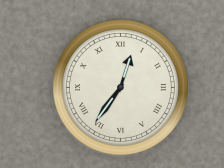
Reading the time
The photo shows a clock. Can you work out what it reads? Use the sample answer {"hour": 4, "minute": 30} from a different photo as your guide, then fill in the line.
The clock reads {"hour": 12, "minute": 36}
